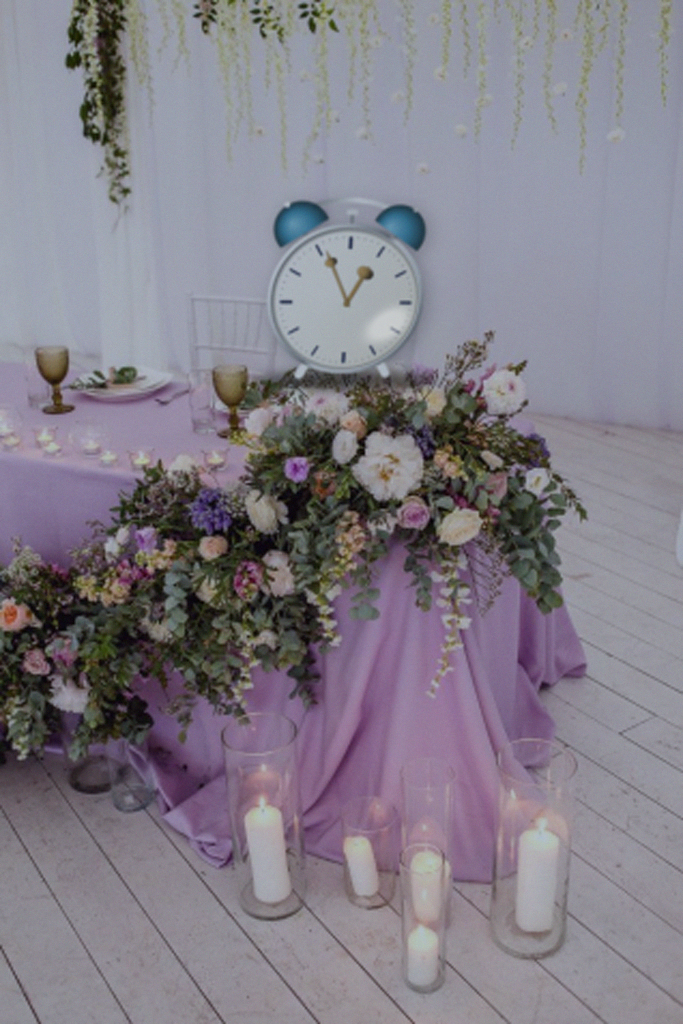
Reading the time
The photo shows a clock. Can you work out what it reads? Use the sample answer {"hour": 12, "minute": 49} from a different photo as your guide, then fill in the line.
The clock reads {"hour": 12, "minute": 56}
